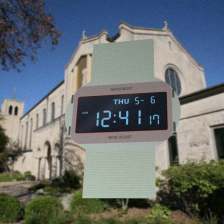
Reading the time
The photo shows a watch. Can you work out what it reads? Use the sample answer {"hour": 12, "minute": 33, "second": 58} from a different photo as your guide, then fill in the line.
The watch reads {"hour": 12, "minute": 41, "second": 17}
